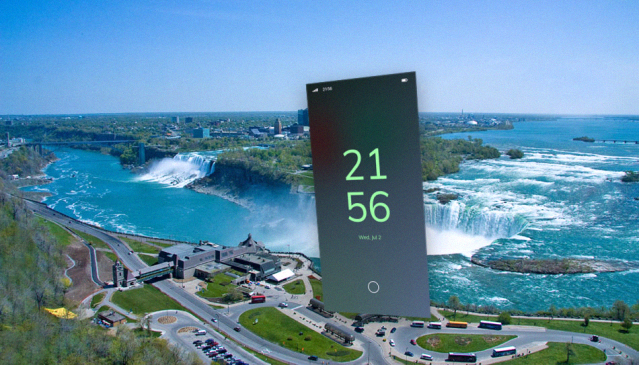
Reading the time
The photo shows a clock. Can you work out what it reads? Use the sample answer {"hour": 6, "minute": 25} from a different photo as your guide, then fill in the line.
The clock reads {"hour": 21, "minute": 56}
